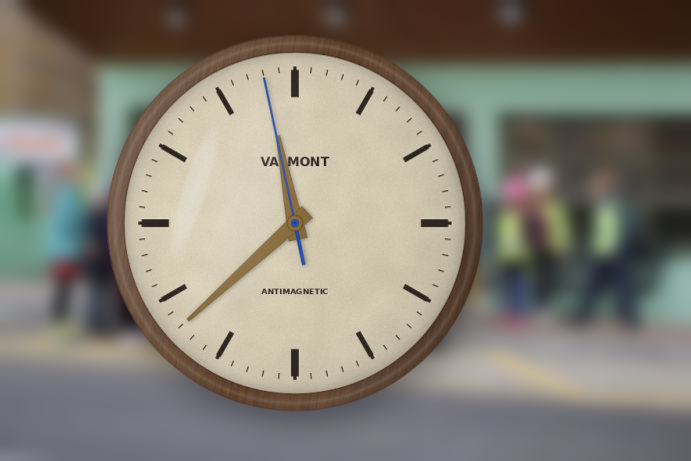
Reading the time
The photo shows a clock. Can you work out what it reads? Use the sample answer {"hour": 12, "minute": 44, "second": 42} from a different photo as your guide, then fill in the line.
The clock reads {"hour": 11, "minute": 37, "second": 58}
